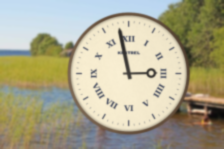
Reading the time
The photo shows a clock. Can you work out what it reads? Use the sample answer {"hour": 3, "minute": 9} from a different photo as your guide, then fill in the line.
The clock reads {"hour": 2, "minute": 58}
